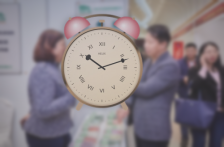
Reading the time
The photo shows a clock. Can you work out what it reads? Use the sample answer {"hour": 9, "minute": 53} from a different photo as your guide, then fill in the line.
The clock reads {"hour": 10, "minute": 12}
